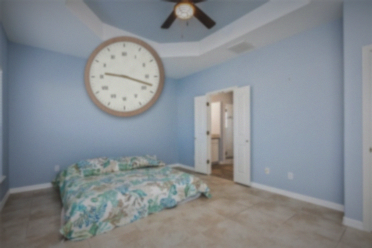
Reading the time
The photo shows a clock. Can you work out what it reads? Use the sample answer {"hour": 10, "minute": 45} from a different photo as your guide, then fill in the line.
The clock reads {"hour": 9, "minute": 18}
